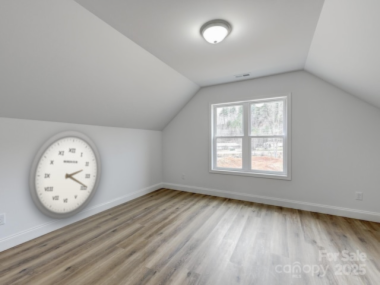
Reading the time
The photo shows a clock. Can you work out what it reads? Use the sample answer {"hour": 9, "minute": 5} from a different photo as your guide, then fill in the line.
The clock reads {"hour": 2, "minute": 19}
